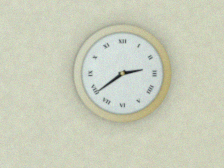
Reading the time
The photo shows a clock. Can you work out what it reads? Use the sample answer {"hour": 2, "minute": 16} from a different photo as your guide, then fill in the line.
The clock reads {"hour": 2, "minute": 39}
